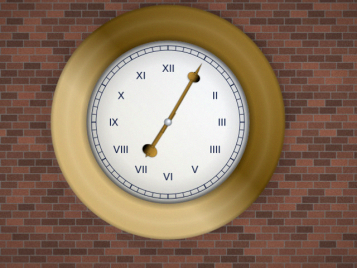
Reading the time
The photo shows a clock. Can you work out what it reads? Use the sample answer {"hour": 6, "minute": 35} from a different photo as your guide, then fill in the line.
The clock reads {"hour": 7, "minute": 5}
